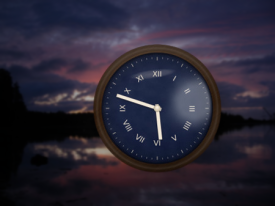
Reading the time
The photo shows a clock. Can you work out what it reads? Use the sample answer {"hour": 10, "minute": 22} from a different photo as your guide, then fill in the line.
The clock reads {"hour": 5, "minute": 48}
